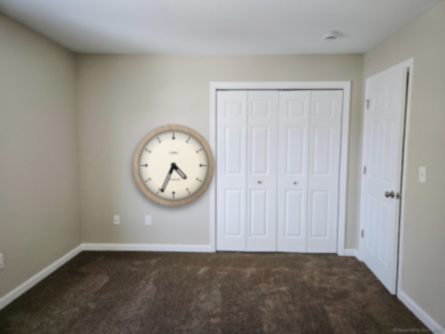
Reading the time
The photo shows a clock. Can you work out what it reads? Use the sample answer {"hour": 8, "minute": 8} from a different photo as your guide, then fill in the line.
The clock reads {"hour": 4, "minute": 34}
